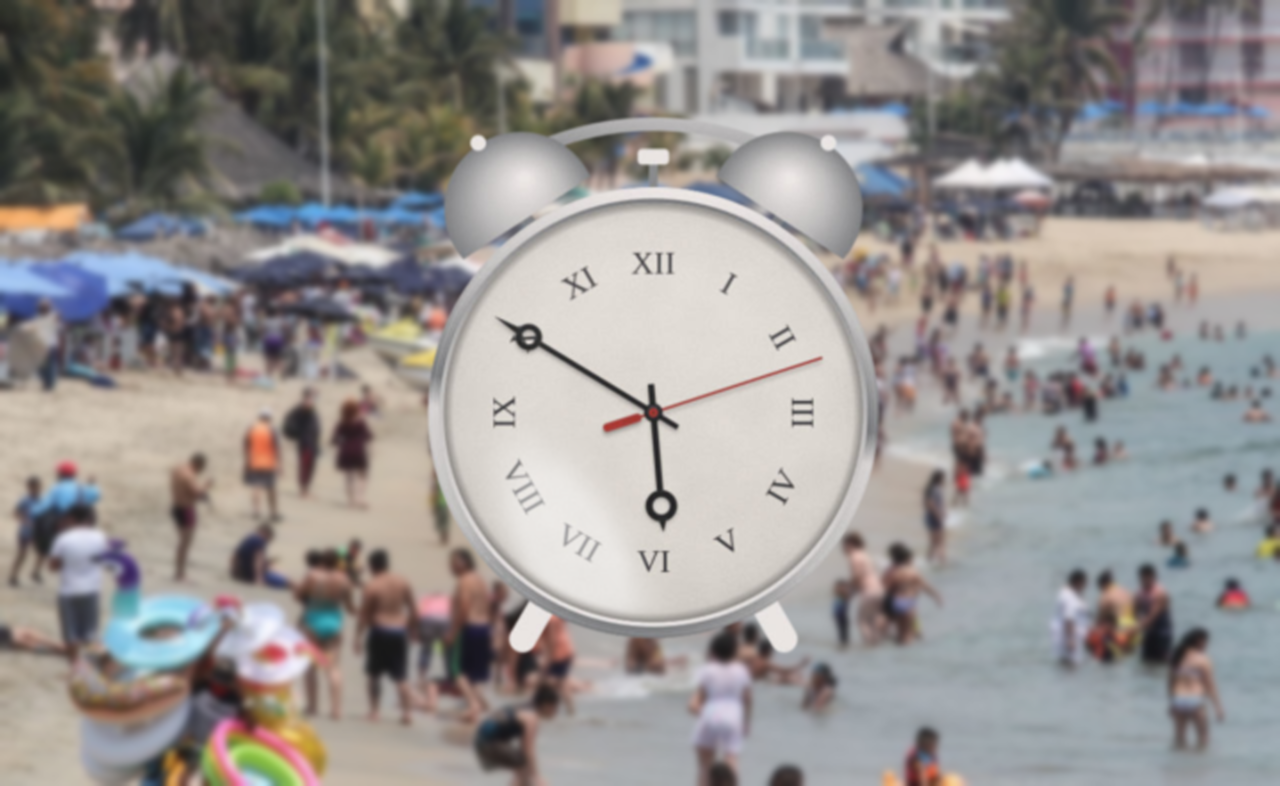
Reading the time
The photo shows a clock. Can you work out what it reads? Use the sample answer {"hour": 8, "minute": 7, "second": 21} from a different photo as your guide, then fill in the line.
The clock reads {"hour": 5, "minute": 50, "second": 12}
